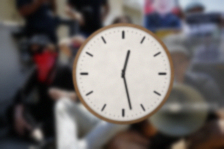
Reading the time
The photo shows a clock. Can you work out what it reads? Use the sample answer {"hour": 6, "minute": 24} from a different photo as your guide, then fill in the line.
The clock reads {"hour": 12, "minute": 28}
